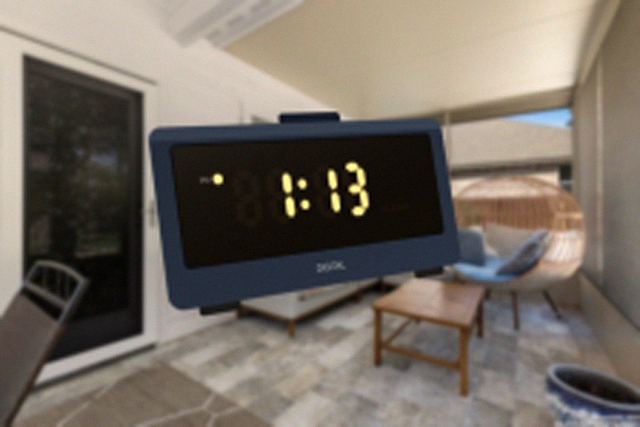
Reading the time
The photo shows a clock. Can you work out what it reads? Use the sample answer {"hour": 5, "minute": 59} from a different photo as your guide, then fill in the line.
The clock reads {"hour": 1, "minute": 13}
